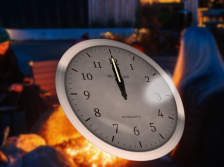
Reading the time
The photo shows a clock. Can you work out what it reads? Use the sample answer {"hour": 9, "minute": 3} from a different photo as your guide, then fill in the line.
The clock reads {"hour": 12, "minute": 0}
